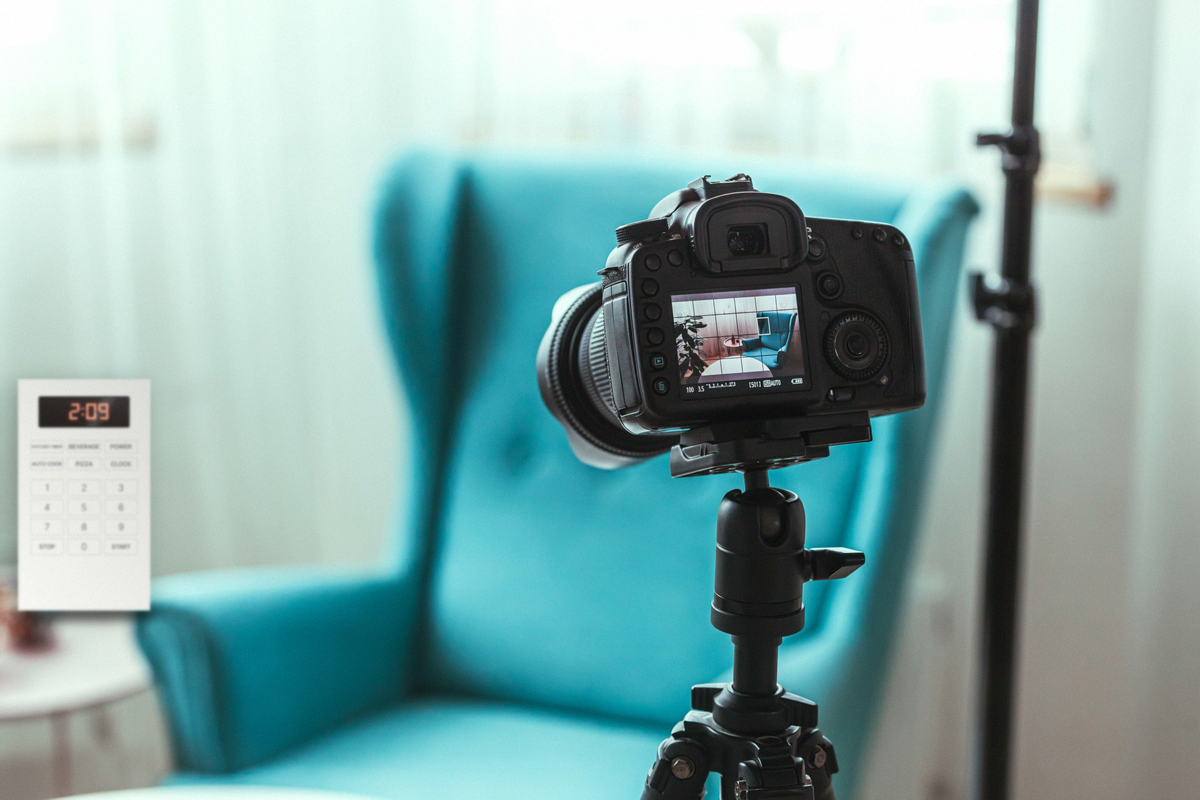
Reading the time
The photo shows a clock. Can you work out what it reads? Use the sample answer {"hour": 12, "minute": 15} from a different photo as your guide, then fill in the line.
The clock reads {"hour": 2, "minute": 9}
